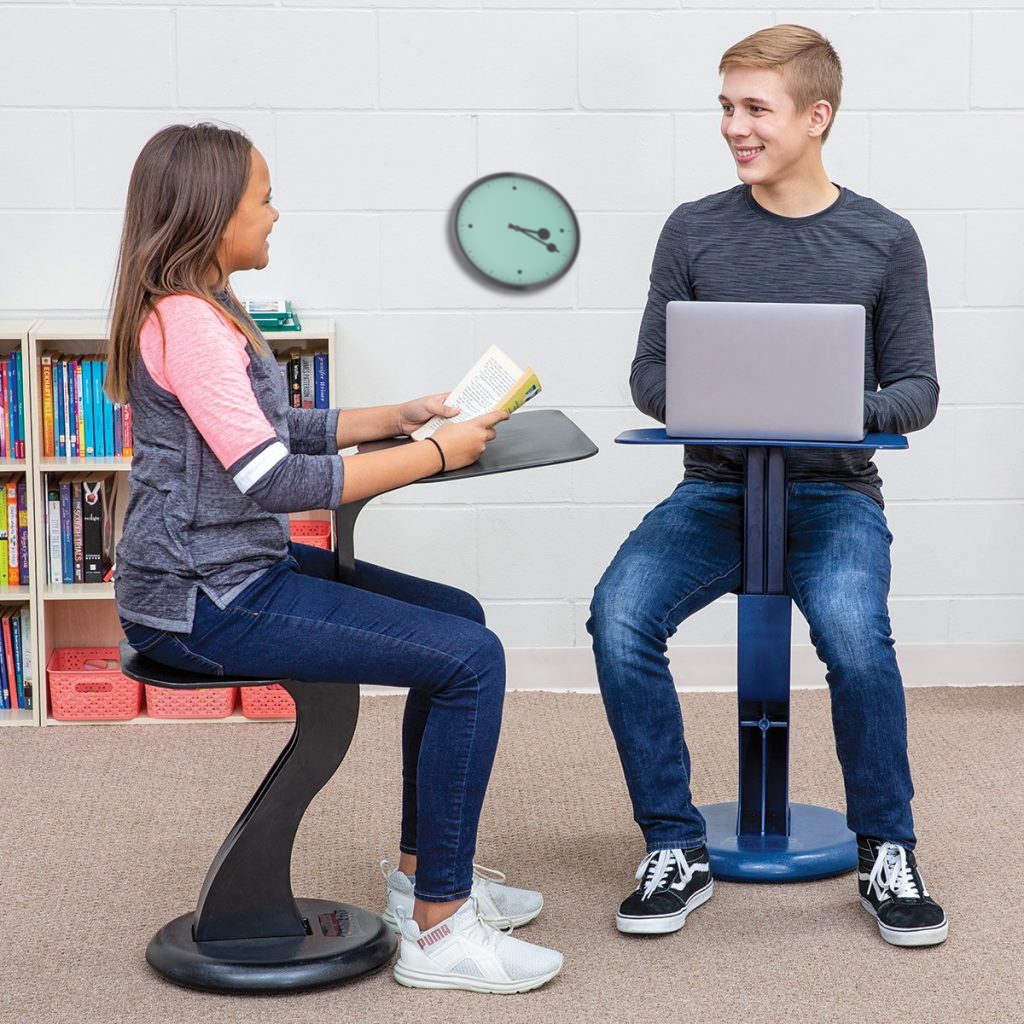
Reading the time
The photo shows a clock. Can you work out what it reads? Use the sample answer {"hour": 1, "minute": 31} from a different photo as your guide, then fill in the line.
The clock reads {"hour": 3, "minute": 20}
